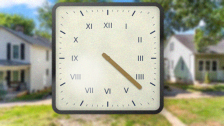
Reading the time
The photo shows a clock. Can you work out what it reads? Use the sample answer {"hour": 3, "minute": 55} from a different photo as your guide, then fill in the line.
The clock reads {"hour": 4, "minute": 22}
